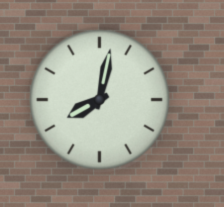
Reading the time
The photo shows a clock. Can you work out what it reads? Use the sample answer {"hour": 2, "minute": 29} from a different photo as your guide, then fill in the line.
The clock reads {"hour": 8, "minute": 2}
